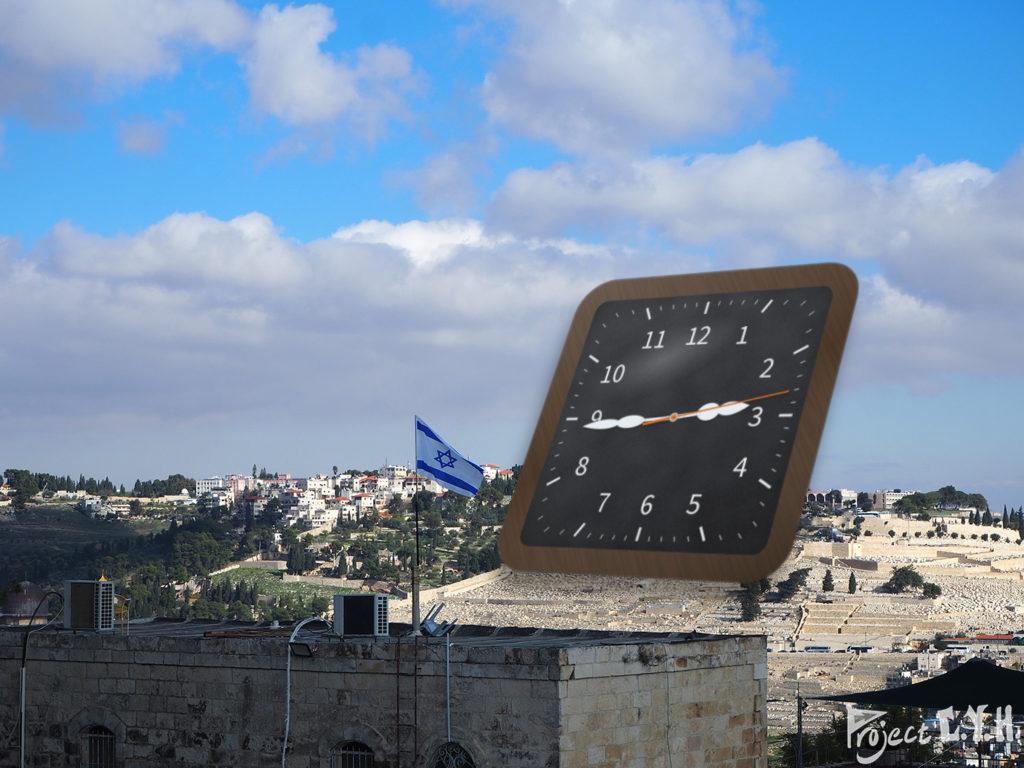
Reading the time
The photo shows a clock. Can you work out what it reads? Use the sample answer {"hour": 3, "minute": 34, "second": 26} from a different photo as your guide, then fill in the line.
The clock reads {"hour": 2, "minute": 44, "second": 13}
